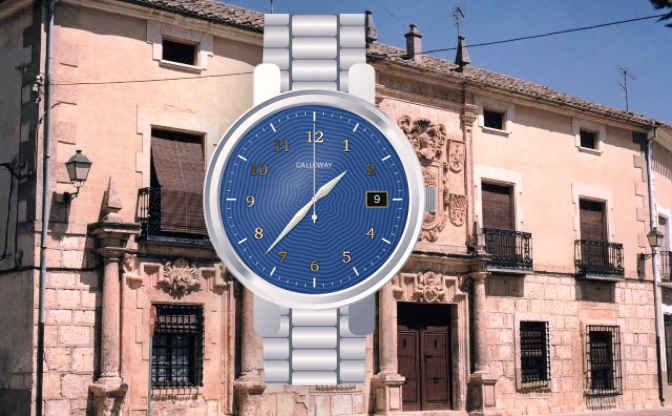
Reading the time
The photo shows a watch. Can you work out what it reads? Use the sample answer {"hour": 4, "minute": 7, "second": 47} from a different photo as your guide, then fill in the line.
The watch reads {"hour": 1, "minute": 37, "second": 0}
